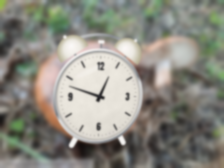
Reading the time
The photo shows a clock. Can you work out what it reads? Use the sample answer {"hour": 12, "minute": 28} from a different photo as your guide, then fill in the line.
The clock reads {"hour": 12, "minute": 48}
